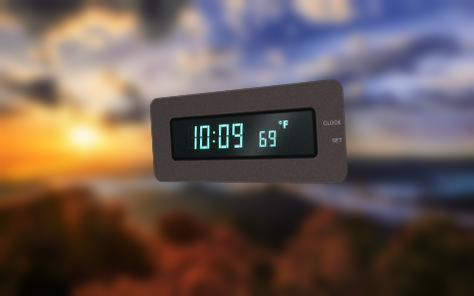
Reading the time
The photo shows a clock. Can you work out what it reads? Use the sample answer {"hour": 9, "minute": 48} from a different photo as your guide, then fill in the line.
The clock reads {"hour": 10, "minute": 9}
